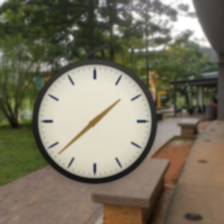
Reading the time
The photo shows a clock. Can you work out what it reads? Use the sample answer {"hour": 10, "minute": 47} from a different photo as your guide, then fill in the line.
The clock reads {"hour": 1, "minute": 38}
